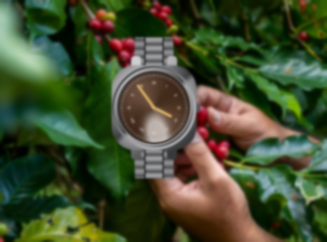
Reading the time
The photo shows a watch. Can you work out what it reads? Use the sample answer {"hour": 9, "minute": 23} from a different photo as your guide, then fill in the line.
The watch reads {"hour": 3, "minute": 54}
